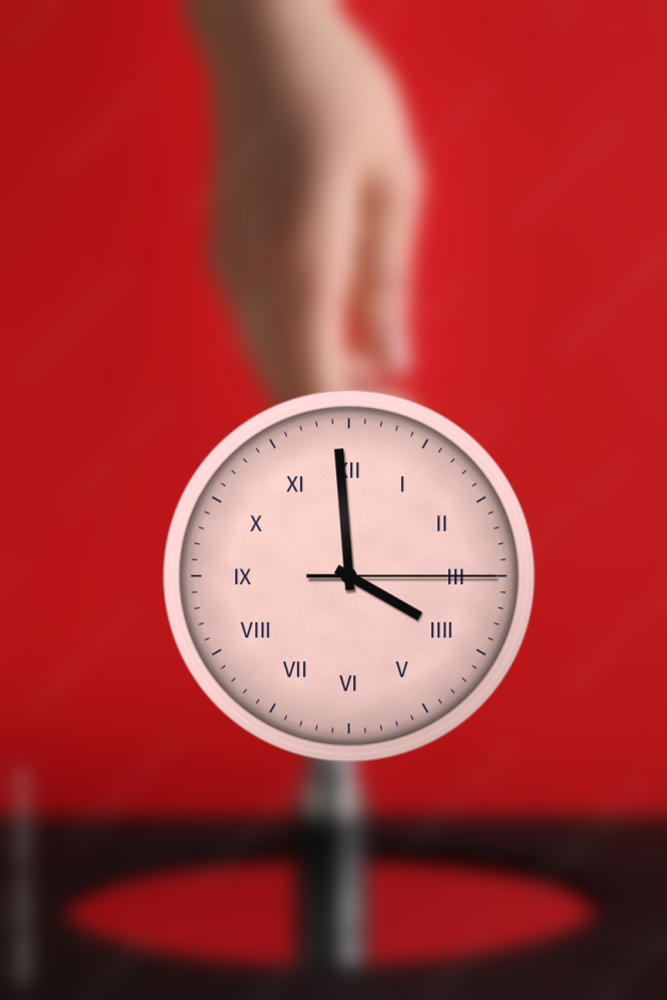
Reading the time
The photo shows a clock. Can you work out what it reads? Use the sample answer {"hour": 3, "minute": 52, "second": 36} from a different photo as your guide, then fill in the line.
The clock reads {"hour": 3, "minute": 59, "second": 15}
